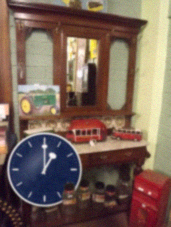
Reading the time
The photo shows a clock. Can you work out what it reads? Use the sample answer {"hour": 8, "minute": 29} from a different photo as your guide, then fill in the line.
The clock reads {"hour": 1, "minute": 0}
